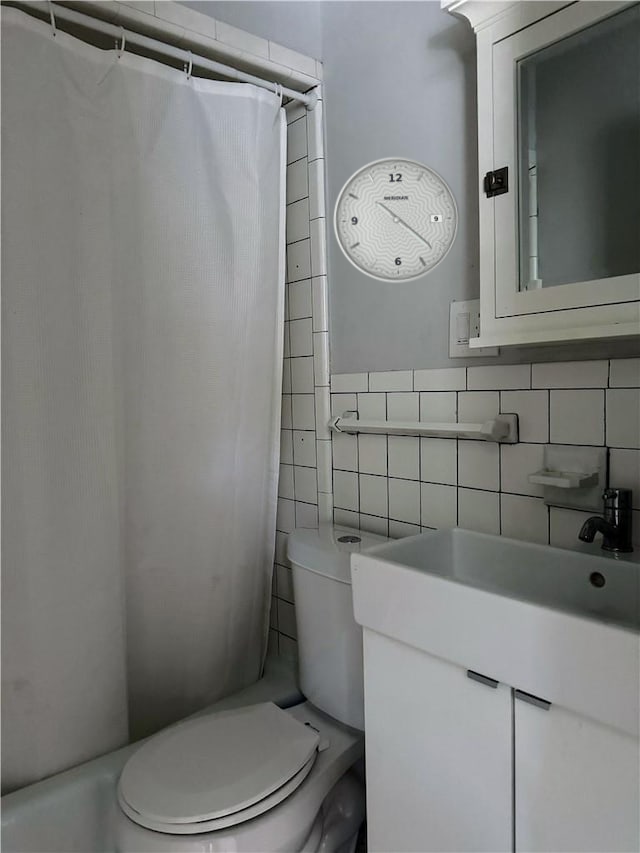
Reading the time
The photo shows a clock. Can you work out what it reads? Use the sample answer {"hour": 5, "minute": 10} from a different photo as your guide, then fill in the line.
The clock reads {"hour": 10, "minute": 22}
